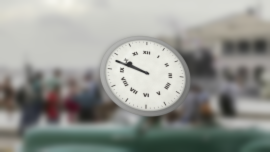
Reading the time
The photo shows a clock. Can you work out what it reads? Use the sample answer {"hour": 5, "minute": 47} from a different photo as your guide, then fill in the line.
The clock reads {"hour": 9, "minute": 48}
